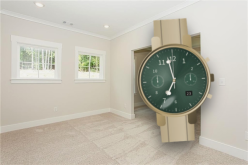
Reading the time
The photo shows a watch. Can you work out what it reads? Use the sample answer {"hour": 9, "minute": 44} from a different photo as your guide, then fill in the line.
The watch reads {"hour": 6, "minute": 58}
